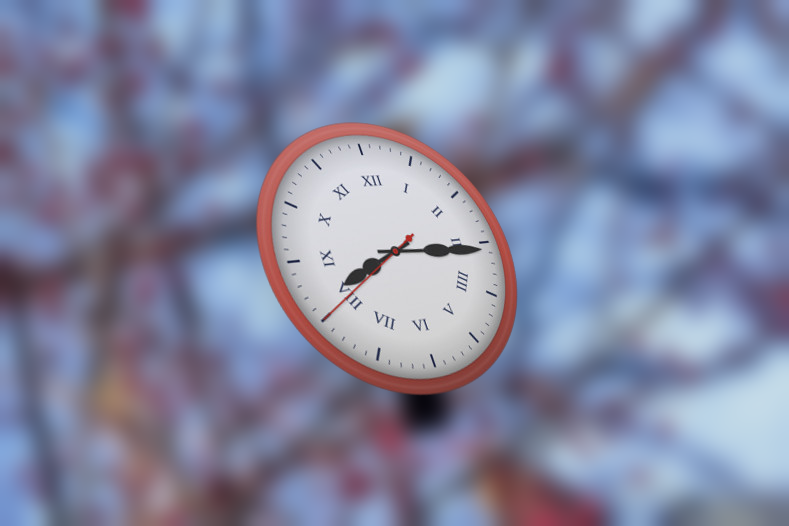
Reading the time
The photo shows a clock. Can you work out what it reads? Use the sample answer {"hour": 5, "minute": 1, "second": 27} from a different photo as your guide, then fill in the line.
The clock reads {"hour": 8, "minute": 15, "second": 40}
